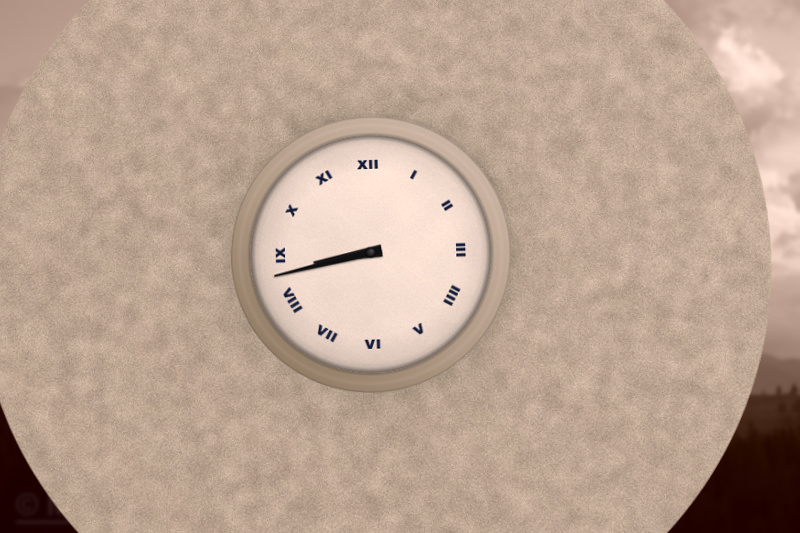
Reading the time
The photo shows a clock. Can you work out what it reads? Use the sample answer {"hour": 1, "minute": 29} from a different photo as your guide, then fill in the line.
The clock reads {"hour": 8, "minute": 43}
